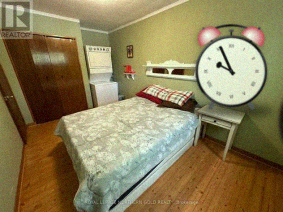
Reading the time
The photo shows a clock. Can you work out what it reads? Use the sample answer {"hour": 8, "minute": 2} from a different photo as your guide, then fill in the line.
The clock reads {"hour": 9, "minute": 56}
